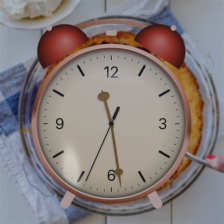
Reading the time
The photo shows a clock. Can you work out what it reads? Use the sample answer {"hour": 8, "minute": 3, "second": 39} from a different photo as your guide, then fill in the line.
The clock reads {"hour": 11, "minute": 28, "second": 34}
